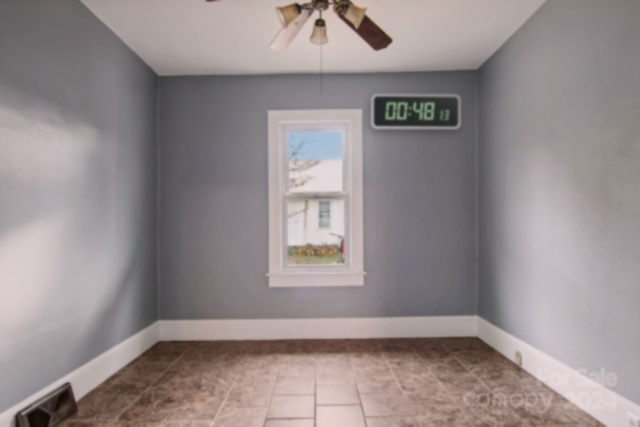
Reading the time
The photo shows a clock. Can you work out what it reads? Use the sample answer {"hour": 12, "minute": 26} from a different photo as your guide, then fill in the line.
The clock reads {"hour": 0, "minute": 48}
